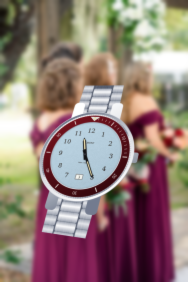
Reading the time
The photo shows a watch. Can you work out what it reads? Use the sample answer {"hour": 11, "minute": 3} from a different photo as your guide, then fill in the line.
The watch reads {"hour": 11, "minute": 25}
